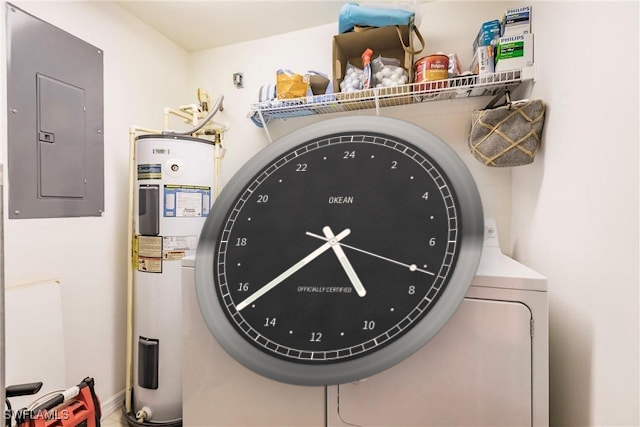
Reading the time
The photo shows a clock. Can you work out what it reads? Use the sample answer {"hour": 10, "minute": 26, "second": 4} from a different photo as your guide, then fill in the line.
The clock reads {"hour": 9, "minute": 38, "second": 18}
